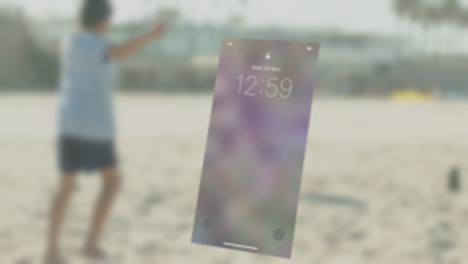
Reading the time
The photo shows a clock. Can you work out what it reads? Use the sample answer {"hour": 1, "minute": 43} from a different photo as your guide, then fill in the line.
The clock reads {"hour": 12, "minute": 59}
